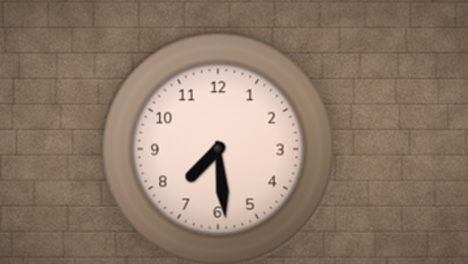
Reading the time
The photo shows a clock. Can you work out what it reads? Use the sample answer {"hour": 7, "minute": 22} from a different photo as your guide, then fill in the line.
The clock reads {"hour": 7, "minute": 29}
